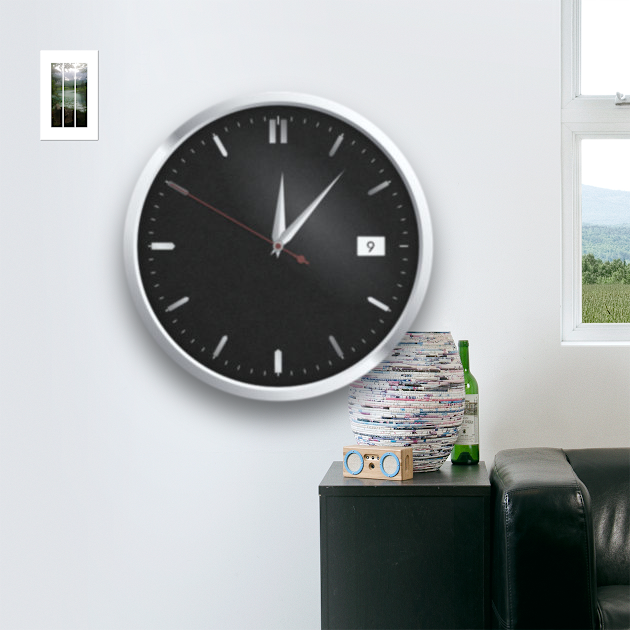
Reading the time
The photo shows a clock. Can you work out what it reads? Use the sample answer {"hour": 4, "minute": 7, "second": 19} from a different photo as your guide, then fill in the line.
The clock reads {"hour": 12, "minute": 6, "second": 50}
